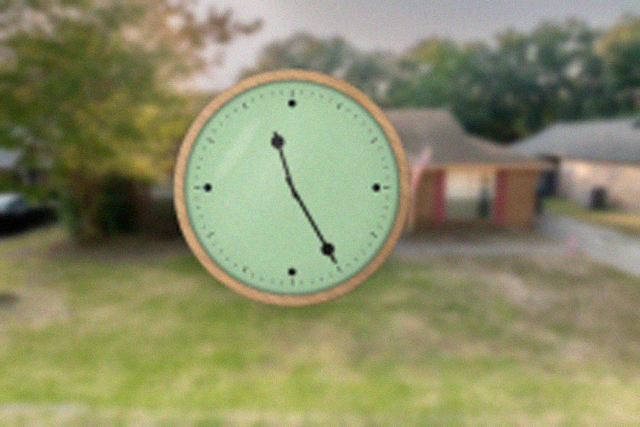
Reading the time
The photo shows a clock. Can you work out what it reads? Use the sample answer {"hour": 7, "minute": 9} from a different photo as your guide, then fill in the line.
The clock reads {"hour": 11, "minute": 25}
